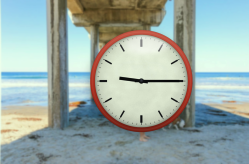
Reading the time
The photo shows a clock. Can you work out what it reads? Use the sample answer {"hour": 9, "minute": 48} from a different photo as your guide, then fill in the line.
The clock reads {"hour": 9, "minute": 15}
